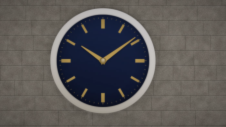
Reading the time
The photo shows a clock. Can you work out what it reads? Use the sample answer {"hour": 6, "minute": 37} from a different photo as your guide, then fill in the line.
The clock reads {"hour": 10, "minute": 9}
